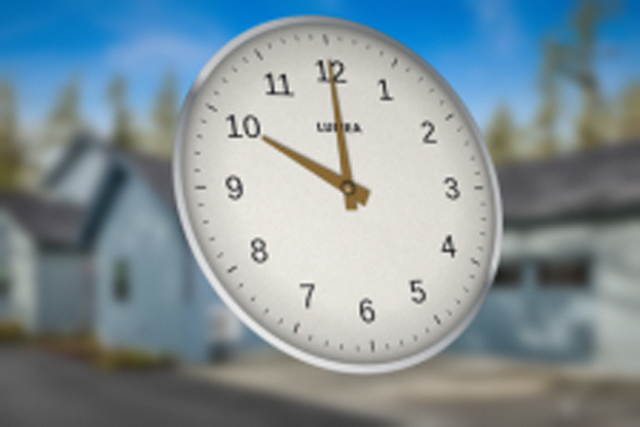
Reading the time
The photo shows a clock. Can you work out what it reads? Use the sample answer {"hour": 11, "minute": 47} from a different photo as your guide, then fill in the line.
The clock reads {"hour": 10, "minute": 0}
